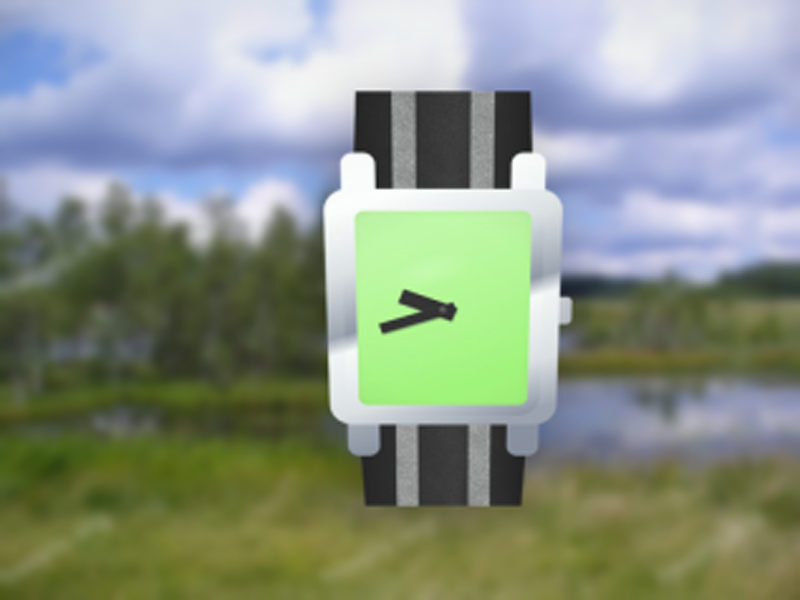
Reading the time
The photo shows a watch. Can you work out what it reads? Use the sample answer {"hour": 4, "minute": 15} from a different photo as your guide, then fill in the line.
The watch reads {"hour": 9, "minute": 42}
